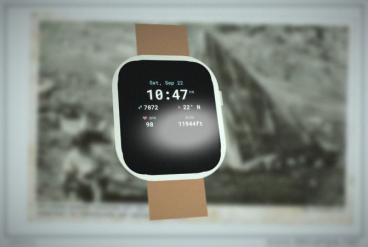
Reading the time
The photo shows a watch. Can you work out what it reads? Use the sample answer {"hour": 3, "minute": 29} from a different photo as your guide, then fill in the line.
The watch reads {"hour": 10, "minute": 47}
